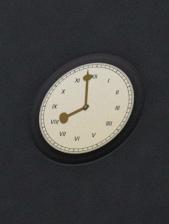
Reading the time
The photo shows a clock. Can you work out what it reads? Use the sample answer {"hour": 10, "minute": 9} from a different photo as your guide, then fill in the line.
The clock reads {"hour": 7, "minute": 58}
